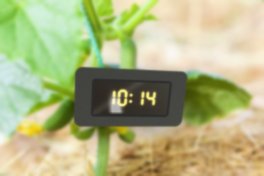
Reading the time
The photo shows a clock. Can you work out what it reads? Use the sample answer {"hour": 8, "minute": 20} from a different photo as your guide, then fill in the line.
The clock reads {"hour": 10, "minute": 14}
